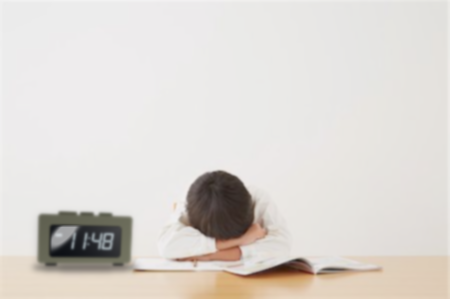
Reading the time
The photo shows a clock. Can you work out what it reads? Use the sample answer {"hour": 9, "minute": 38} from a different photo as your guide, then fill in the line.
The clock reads {"hour": 11, "minute": 48}
